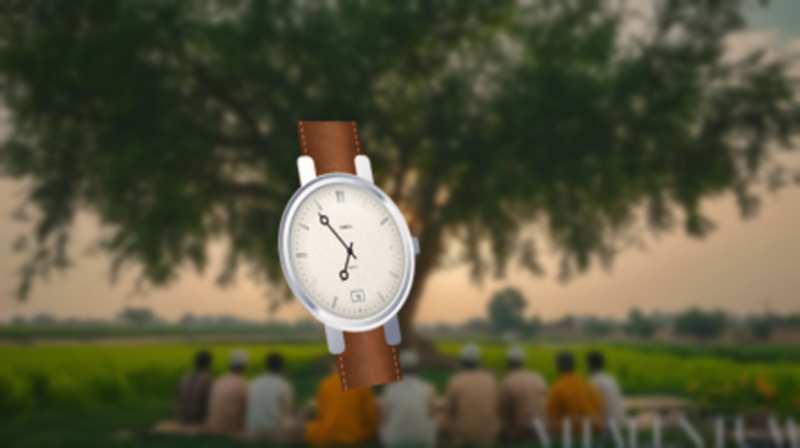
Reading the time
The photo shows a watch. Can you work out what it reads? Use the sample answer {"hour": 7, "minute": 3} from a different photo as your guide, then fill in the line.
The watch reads {"hour": 6, "minute": 54}
